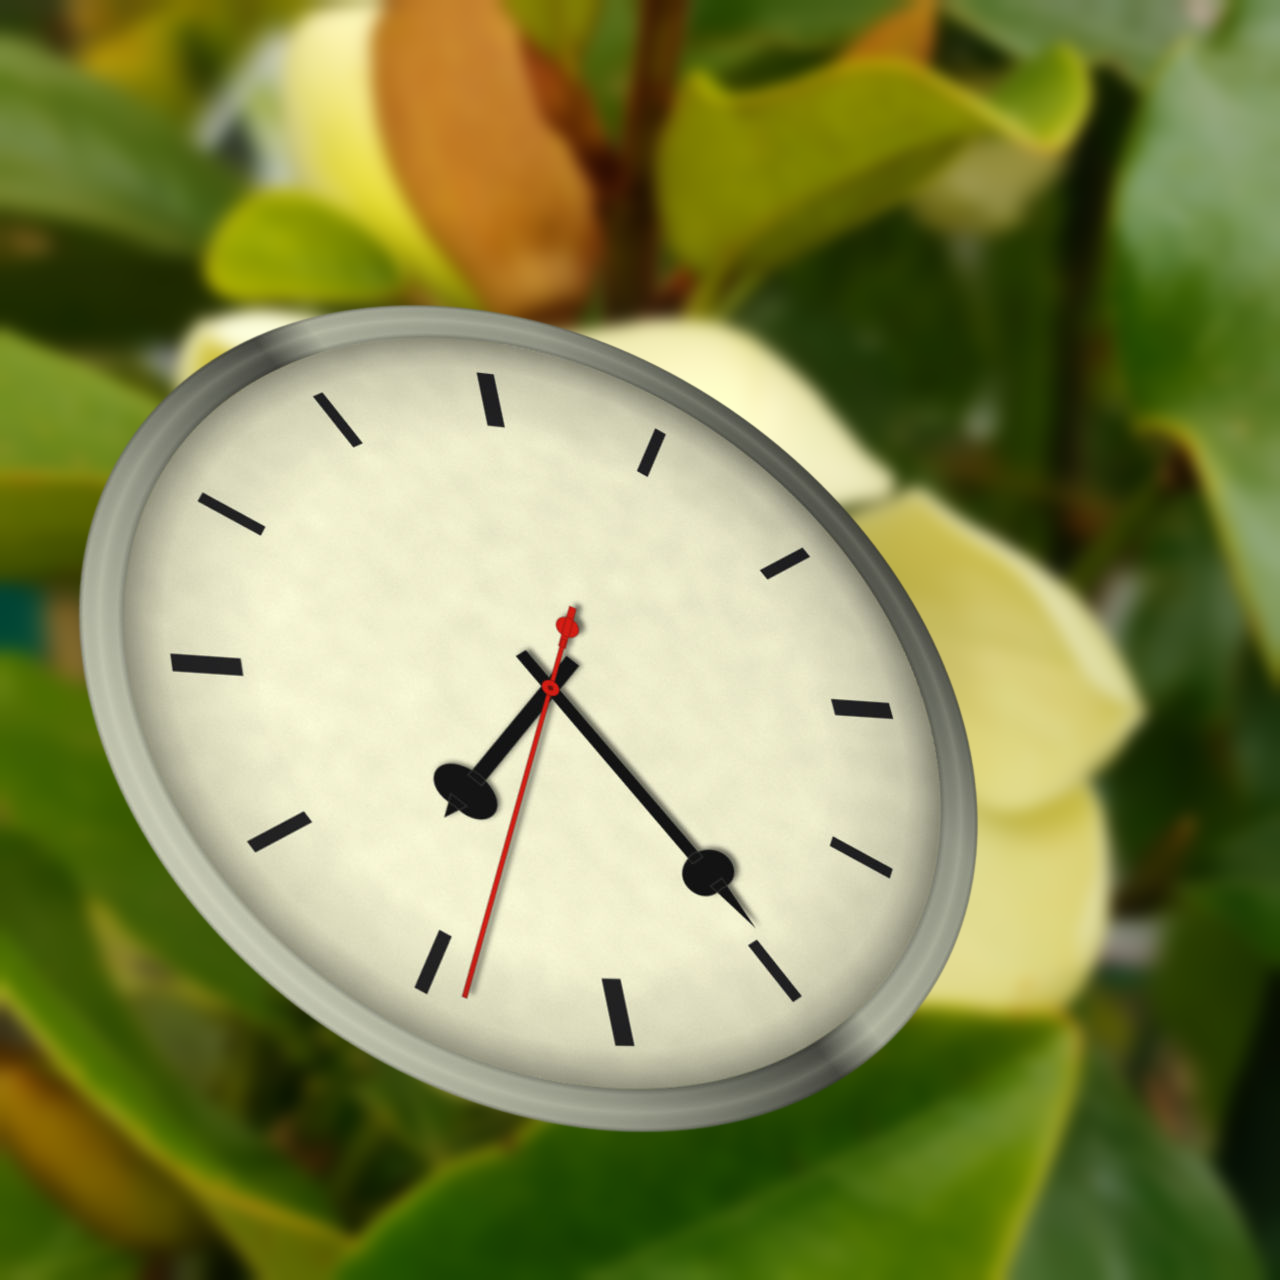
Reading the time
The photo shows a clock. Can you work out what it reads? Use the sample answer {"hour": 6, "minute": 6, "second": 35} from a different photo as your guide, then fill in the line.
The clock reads {"hour": 7, "minute": 24, "second": 34}
